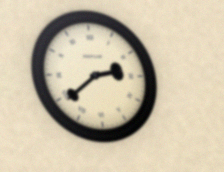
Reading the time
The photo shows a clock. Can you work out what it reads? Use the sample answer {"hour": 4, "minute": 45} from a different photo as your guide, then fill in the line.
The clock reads {"hour": 2, "minute": 39}
